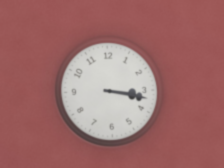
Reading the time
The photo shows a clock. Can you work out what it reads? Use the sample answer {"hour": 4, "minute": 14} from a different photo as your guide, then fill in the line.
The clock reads {"hour": 3, "minute": 17}
